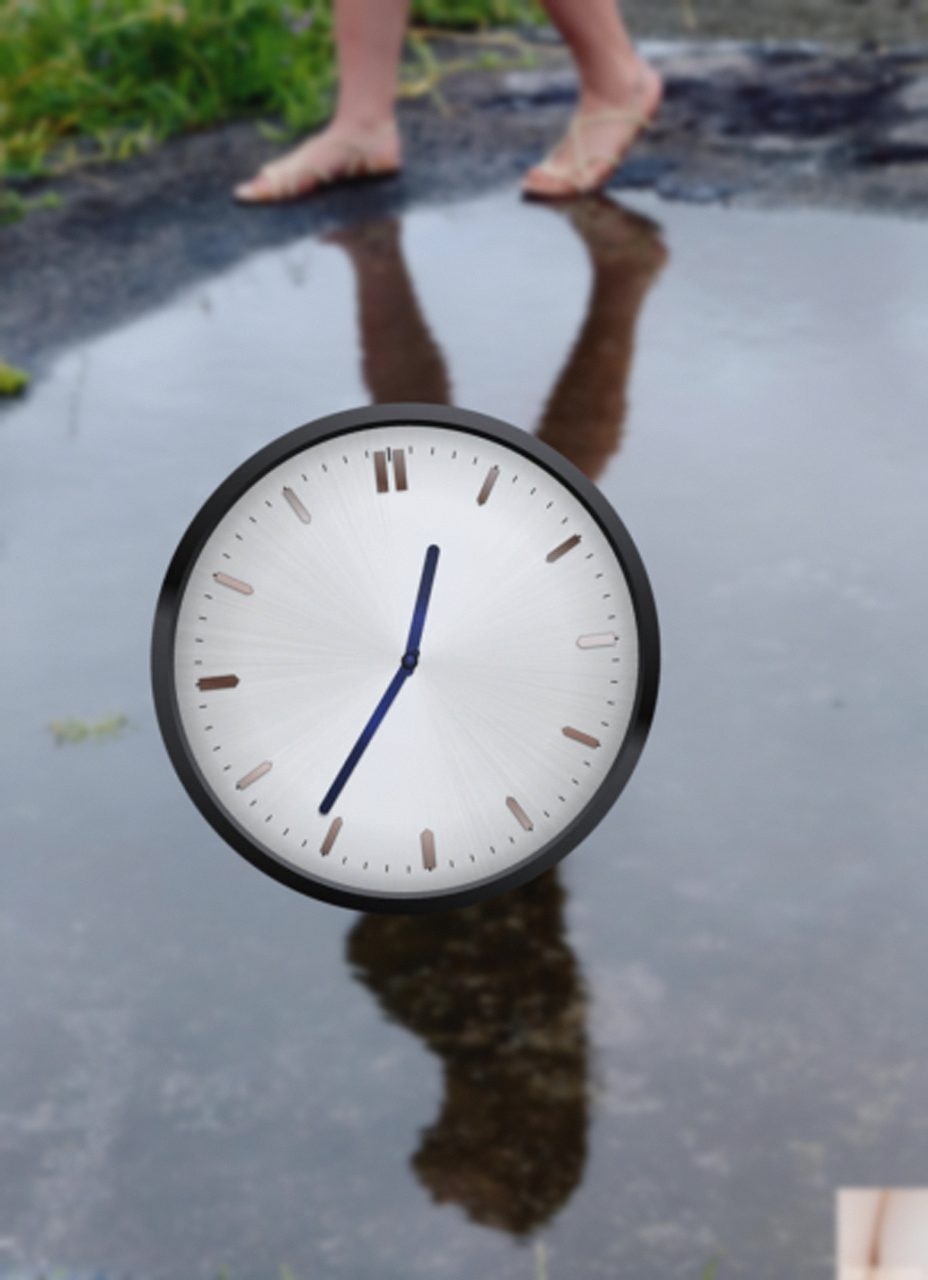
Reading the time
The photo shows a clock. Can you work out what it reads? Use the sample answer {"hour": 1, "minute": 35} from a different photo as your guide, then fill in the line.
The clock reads {"hour": 12, "minute": 36}
